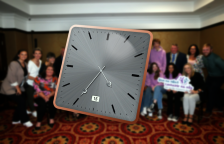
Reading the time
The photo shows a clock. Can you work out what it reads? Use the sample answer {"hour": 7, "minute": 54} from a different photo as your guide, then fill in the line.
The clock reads {"hour": 4, "minute": 35}
